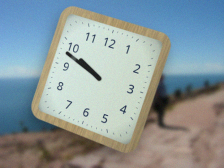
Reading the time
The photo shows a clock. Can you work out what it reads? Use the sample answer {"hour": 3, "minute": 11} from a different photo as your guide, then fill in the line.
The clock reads {"hour": 9, "minute": 48}
